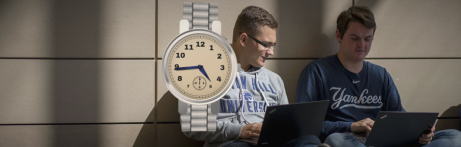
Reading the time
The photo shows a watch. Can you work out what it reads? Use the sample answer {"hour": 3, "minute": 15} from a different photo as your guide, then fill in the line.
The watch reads {"hour": 4, "minute": 44}
